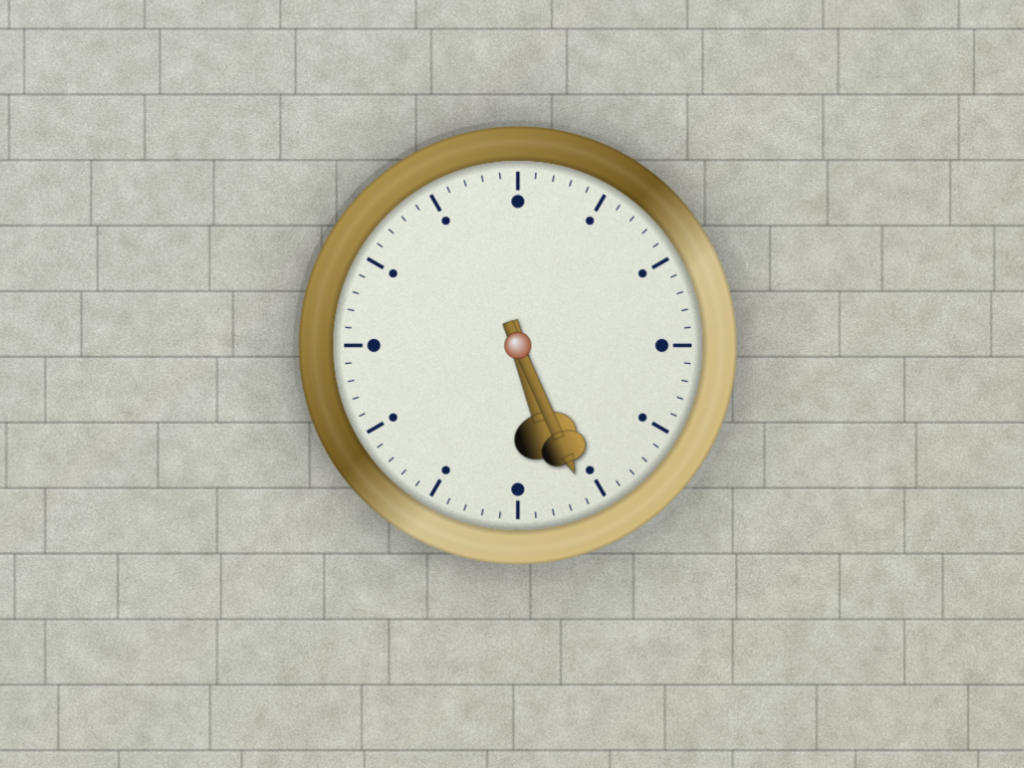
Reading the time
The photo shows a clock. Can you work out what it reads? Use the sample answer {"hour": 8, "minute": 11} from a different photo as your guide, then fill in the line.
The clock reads {"hour": 5, "minute": 26}
